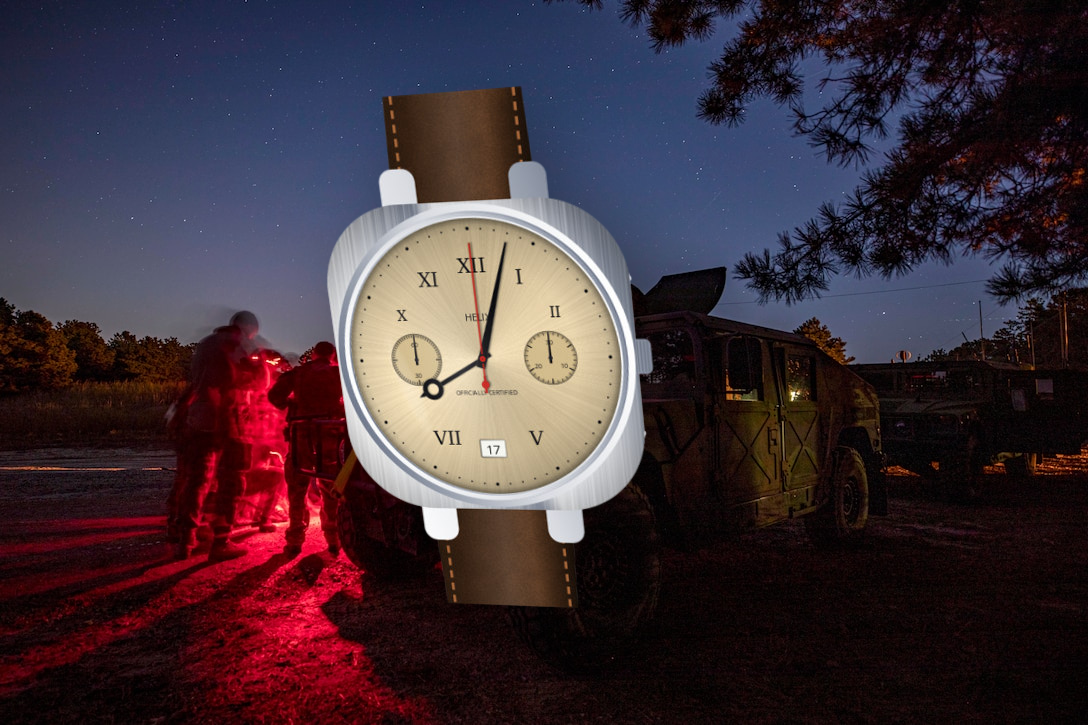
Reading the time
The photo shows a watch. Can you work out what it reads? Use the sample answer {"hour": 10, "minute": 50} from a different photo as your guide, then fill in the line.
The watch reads {"hour": 8, "minute": 3}
